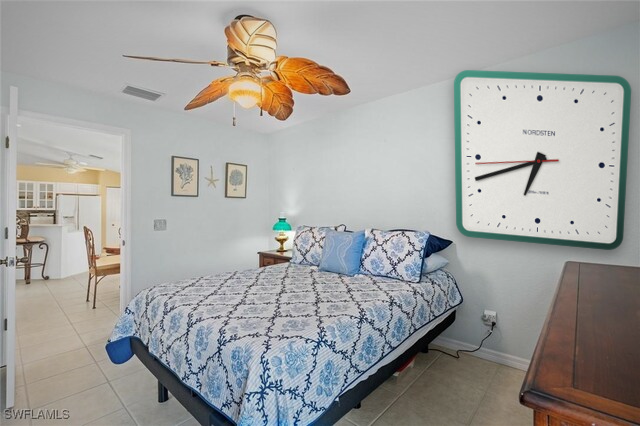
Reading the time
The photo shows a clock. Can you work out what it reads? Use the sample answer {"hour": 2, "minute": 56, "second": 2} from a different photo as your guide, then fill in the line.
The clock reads {"hour": 6, "minute": 41, "second": 44}
